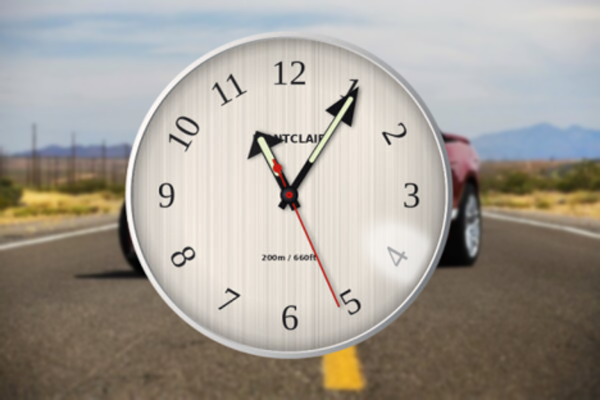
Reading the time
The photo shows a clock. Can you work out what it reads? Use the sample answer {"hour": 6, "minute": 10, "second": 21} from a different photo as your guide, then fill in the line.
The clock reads {"hour": 11, "minute": 5, "second": 26}
